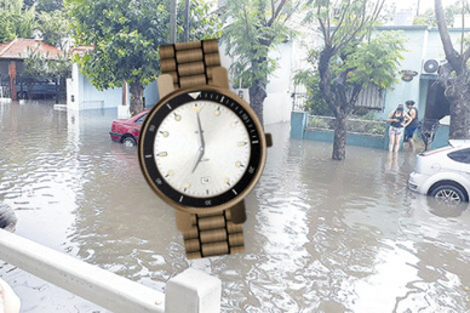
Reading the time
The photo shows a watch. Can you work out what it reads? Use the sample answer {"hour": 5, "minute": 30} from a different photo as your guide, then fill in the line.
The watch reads {"hour": 7, "minute": 0}
